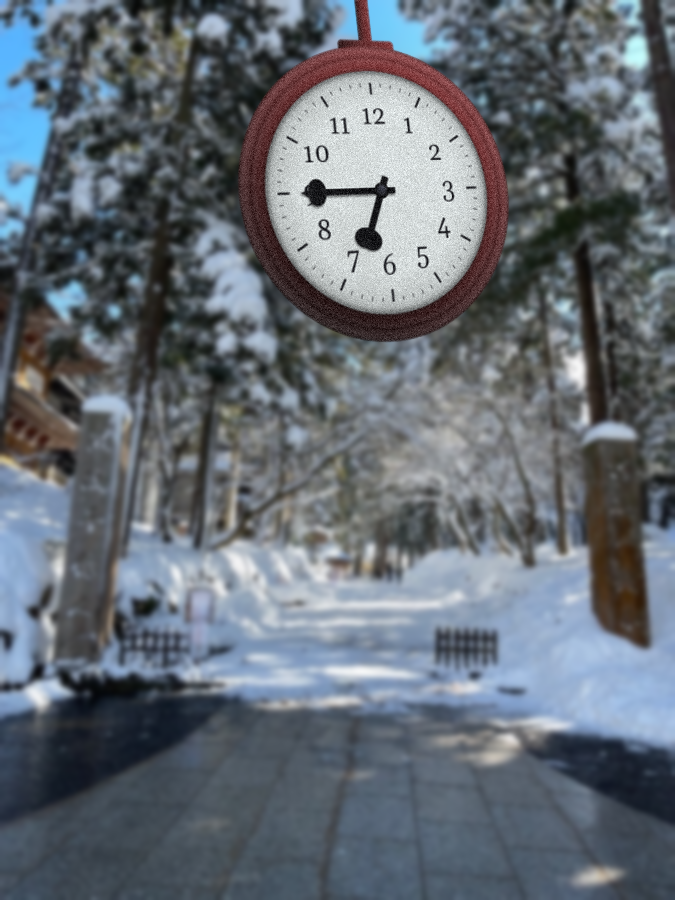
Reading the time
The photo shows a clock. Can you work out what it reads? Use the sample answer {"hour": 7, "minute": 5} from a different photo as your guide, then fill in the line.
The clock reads {"hour": 6, "minute": 45}
